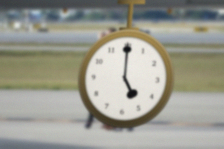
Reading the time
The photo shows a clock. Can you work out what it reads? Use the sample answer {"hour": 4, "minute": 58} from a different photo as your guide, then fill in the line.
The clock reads {"hour": 5, "minute": 0}
